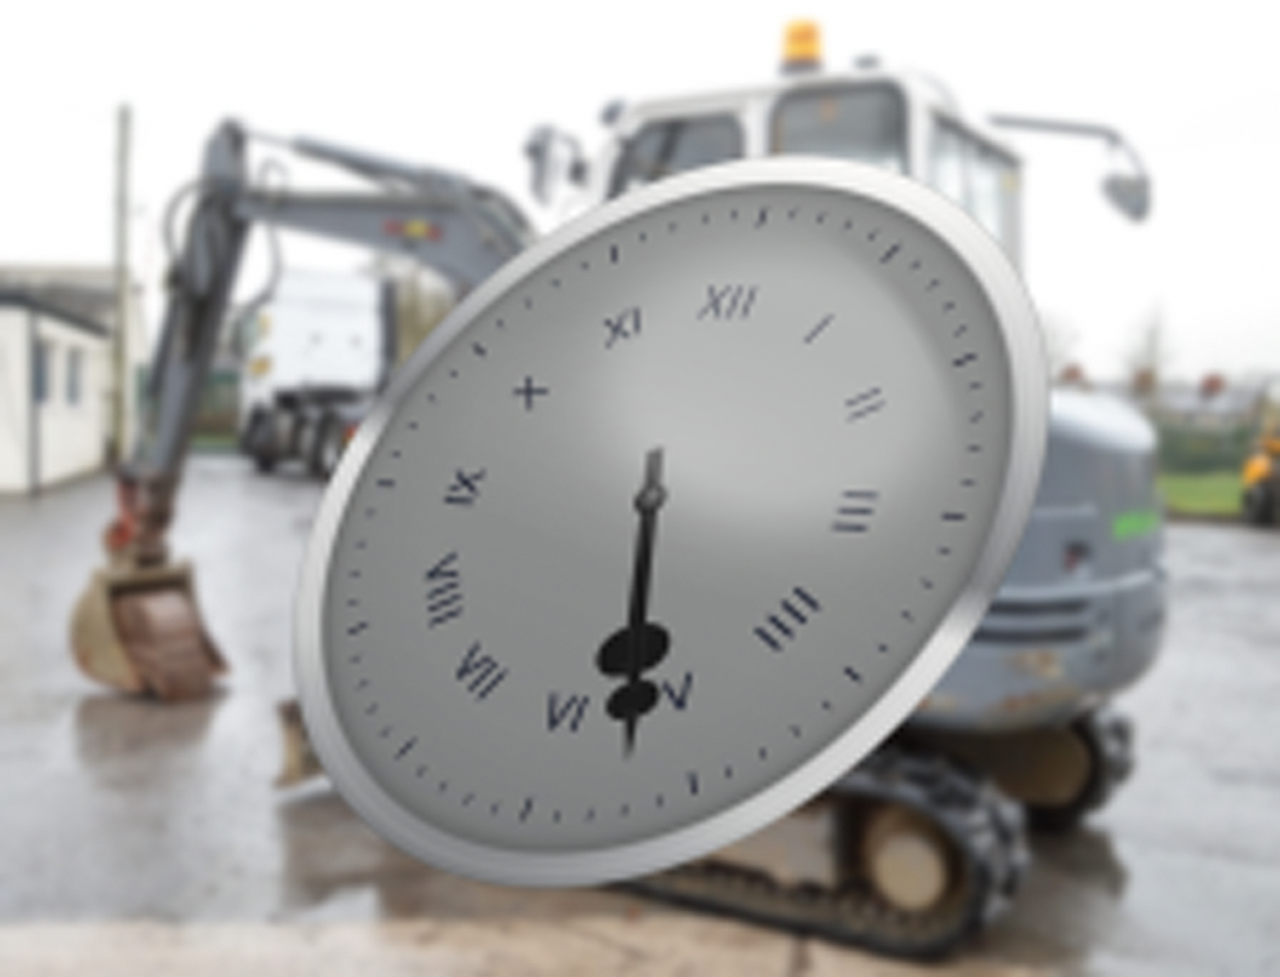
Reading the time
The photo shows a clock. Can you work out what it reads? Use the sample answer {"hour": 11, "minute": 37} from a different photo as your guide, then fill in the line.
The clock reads {"hour": 5, "minute": 27}
